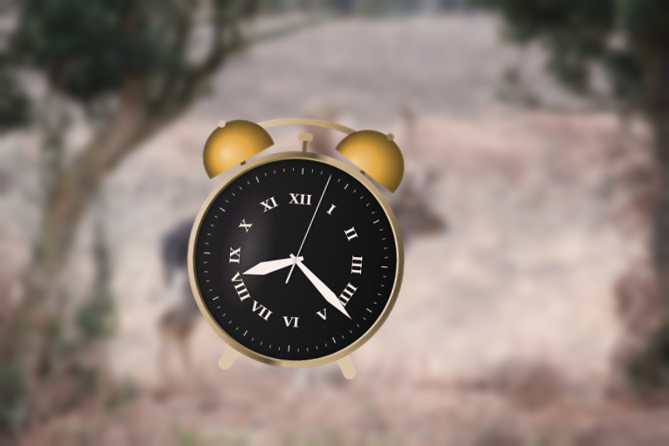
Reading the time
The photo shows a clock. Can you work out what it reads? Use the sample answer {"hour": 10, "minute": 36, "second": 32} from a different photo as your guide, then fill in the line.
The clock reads {"hour": 8, "minute": 22, "second": 3}
